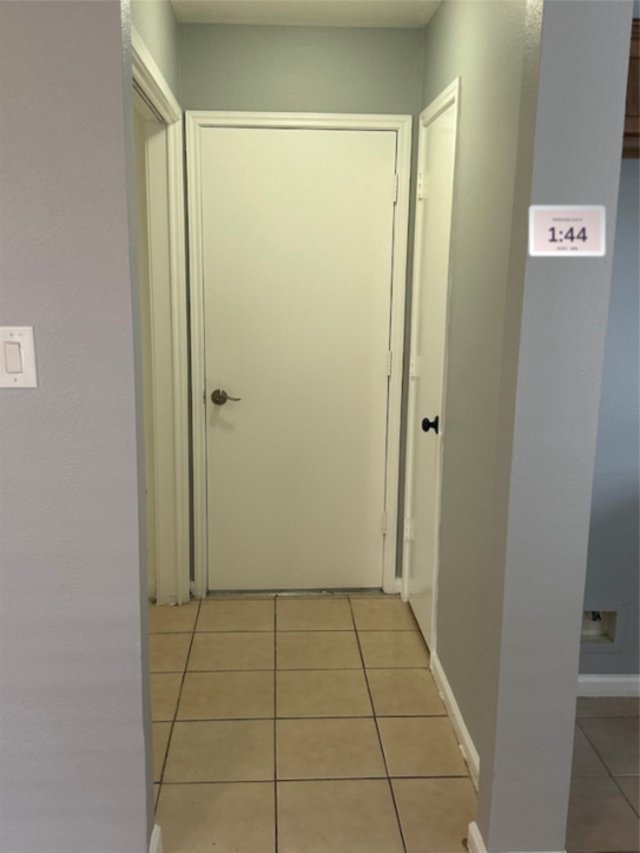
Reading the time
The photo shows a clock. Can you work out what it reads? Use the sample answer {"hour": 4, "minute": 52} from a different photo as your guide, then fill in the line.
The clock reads {"hour": 1, "minute": 44}
